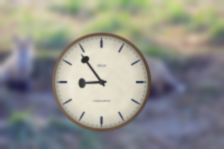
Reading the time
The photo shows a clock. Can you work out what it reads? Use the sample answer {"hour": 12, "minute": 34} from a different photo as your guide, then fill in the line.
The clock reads {"hour": 8, "minute": 54}
